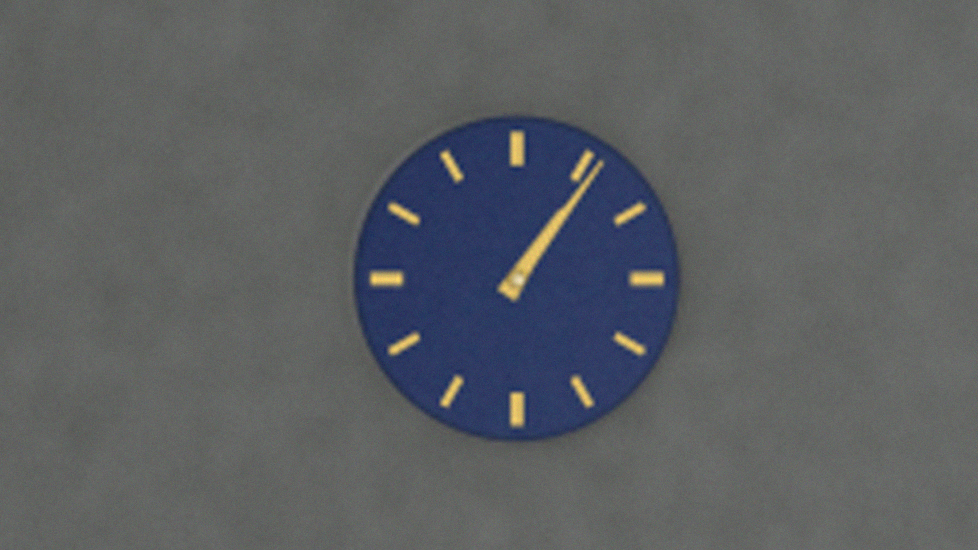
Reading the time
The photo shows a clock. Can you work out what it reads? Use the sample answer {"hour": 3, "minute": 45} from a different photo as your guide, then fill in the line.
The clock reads {"hour": 1, "minute": 6}
